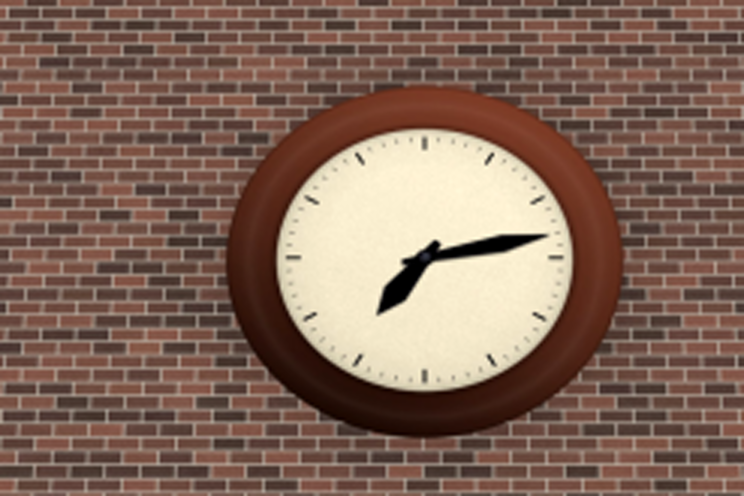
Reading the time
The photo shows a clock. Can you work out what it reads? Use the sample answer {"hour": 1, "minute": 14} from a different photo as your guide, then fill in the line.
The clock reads {"hour": 7, "minute": 13}
